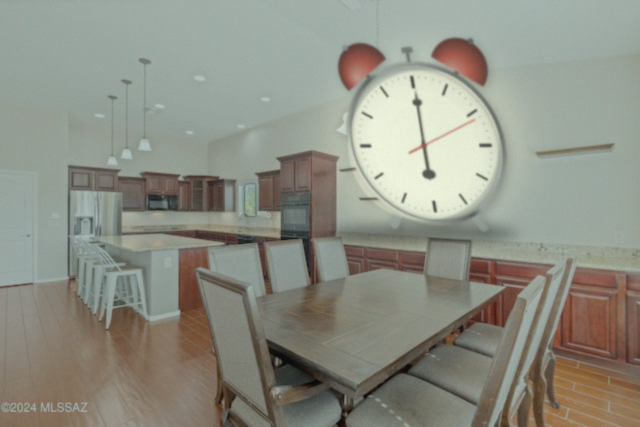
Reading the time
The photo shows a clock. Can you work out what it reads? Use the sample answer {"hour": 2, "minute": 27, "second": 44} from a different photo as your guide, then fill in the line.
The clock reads {"hour": 6, "minute": 0, "second": 11}
